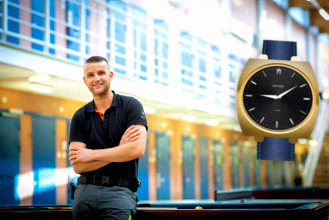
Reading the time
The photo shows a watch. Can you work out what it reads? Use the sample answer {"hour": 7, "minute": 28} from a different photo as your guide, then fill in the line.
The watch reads {"hour": 9, "minute": 9}
